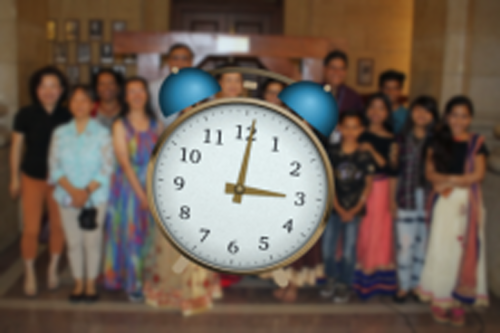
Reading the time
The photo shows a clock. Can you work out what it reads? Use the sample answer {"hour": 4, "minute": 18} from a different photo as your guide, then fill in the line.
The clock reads {"hour": 3, "minute": 1}
